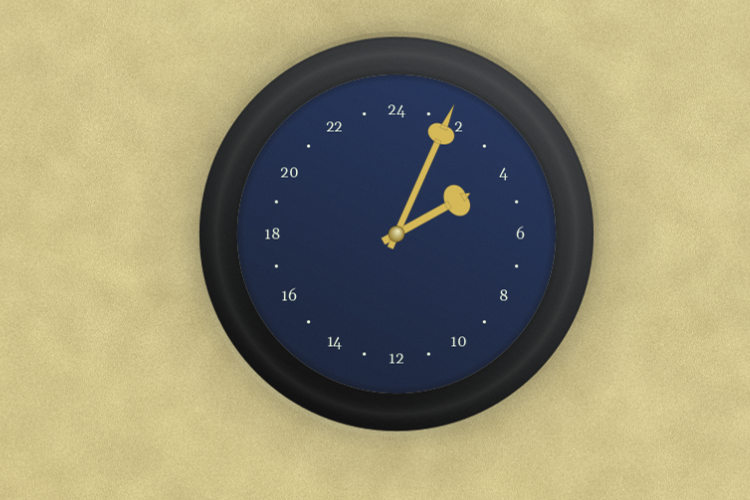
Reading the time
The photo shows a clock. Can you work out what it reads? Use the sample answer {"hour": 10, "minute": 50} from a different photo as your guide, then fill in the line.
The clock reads {"hour": 4, "minute": 4}
